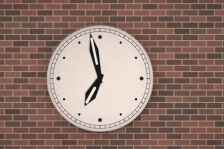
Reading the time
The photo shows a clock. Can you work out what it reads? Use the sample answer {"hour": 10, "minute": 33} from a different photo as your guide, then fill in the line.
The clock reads {"hour": 6, "minute": 58}
